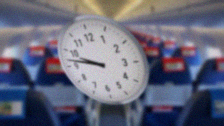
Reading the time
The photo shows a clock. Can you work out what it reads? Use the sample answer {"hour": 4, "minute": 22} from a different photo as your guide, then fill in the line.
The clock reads {"hour": 9, "minute": 47}
